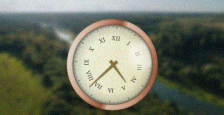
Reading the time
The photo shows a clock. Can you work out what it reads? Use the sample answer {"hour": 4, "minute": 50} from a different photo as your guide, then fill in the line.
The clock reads {"hour": 4, "minute": 37}
